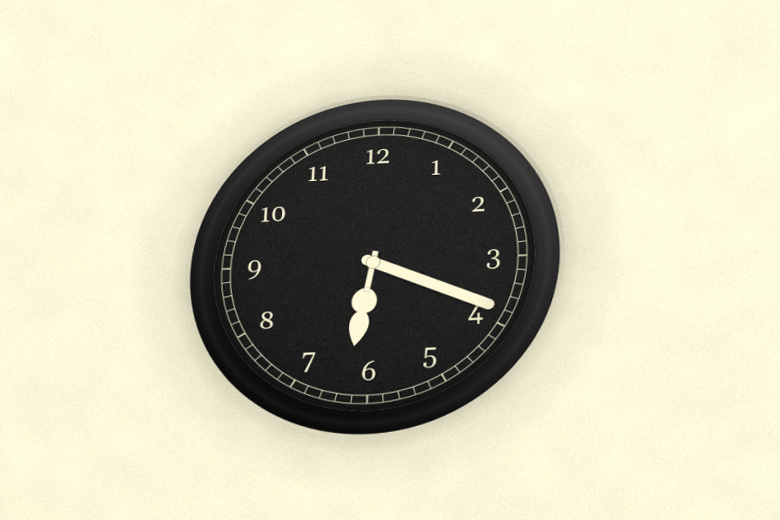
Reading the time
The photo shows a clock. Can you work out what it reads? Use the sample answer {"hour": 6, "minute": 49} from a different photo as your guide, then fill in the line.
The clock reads {"hour": 6, "minute": 19}
